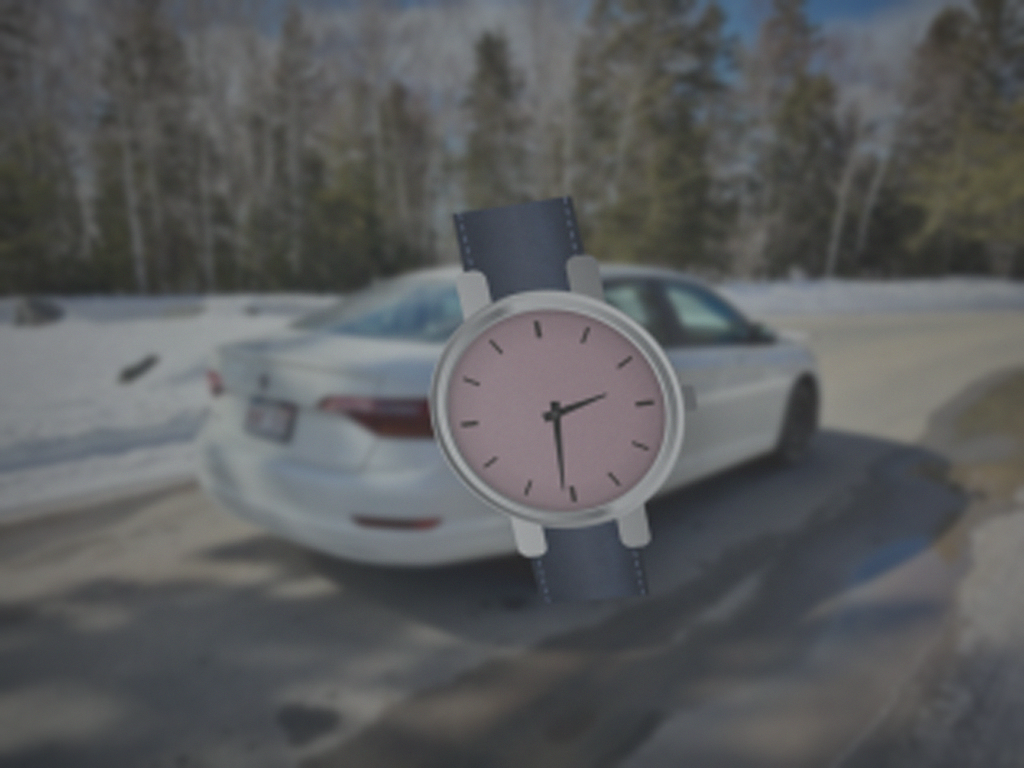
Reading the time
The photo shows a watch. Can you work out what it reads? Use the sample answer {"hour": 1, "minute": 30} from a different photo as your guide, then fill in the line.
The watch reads {"hour": 2, "minute": 31}
